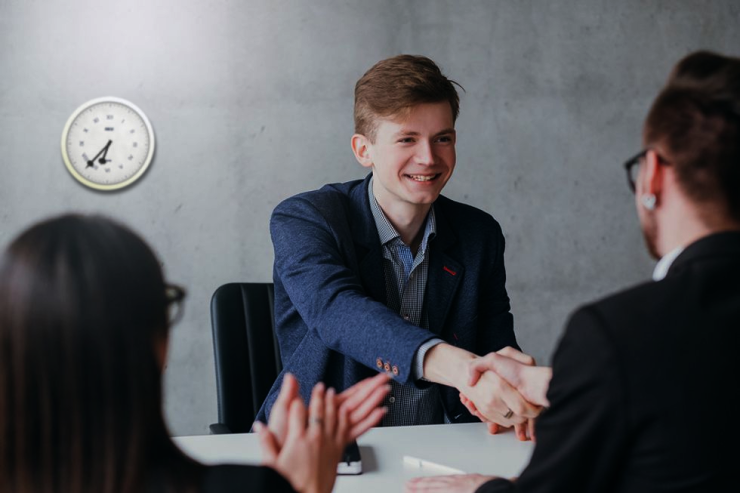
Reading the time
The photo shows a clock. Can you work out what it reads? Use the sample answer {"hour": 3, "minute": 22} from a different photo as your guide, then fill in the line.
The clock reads {"hour": 6, "minute": 37}
